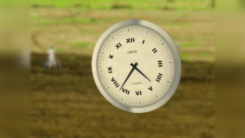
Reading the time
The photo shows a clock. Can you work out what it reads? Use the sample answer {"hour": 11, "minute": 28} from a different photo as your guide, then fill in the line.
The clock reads {"hour": 4, "minute": 37}
